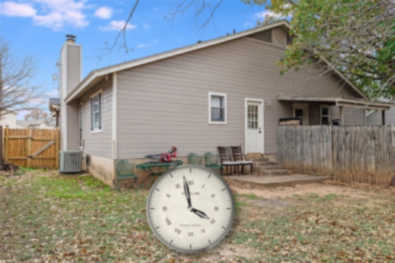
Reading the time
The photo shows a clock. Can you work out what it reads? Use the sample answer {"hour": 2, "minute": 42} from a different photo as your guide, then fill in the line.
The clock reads {"hour": 3, "minute": 58}
